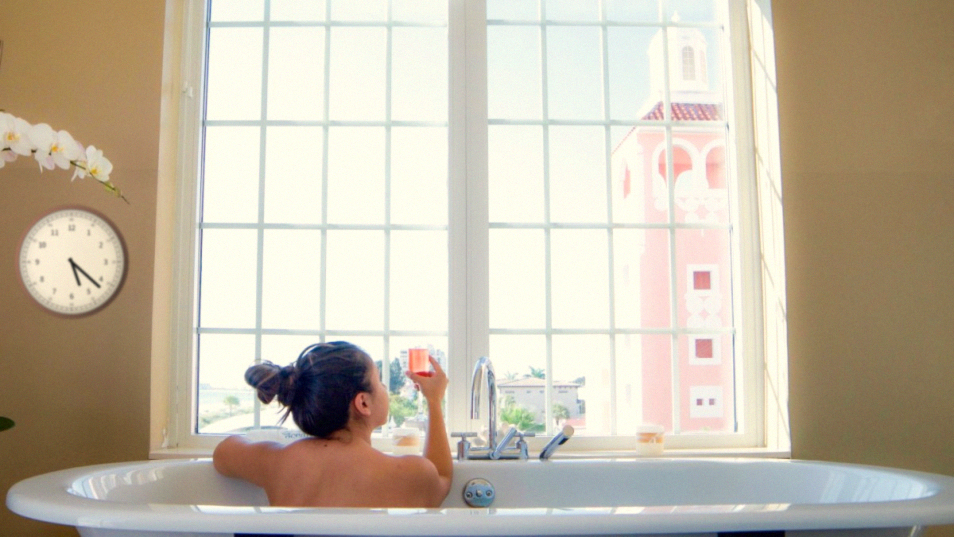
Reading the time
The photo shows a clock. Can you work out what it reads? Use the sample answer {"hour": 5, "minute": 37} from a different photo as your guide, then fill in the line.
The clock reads {"hour": 5, "minute": 22}
